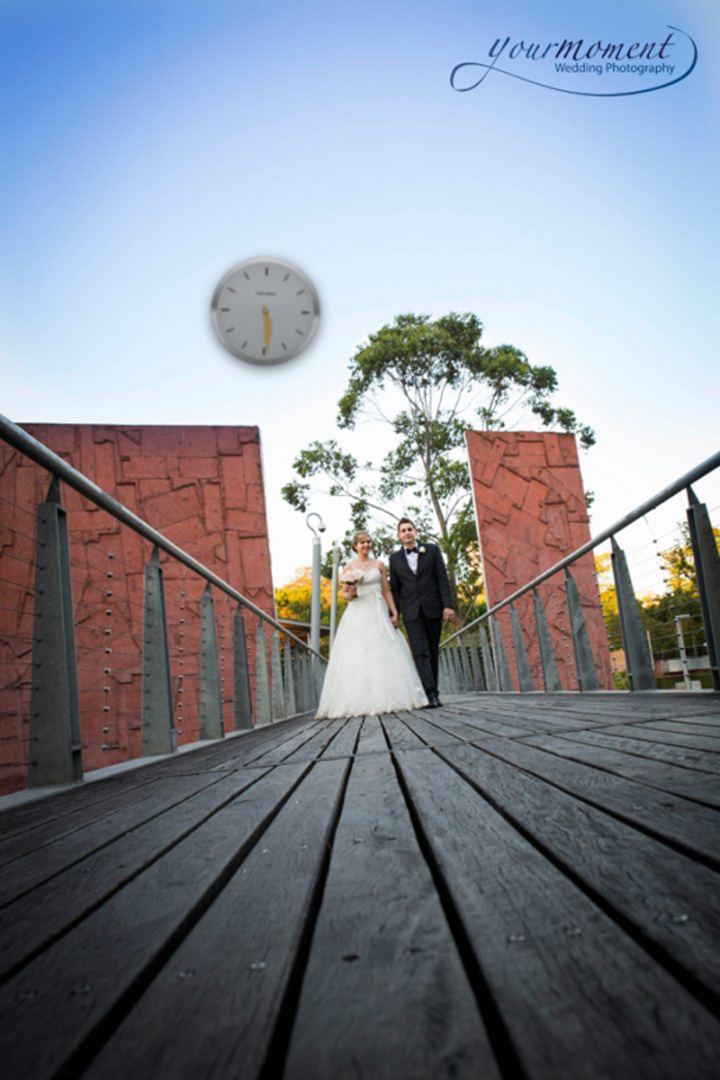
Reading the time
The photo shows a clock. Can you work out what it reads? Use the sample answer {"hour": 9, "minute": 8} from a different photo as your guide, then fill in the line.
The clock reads {"hour": 5, "minute": 29}
